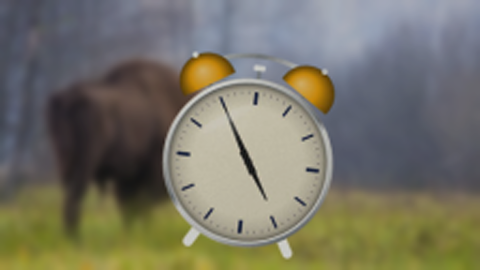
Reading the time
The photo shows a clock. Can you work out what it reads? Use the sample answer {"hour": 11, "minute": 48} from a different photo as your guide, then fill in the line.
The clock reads {"hour": 4, "minute": 55}
